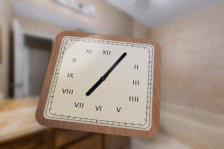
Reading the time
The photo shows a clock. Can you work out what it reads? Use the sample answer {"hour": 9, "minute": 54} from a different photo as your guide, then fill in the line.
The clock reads {"hour": 7, "minute": 5}
